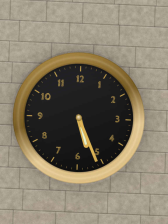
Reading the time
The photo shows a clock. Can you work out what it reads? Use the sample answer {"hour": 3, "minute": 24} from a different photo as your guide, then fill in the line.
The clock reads {"hour": 5, "minute": 26}
